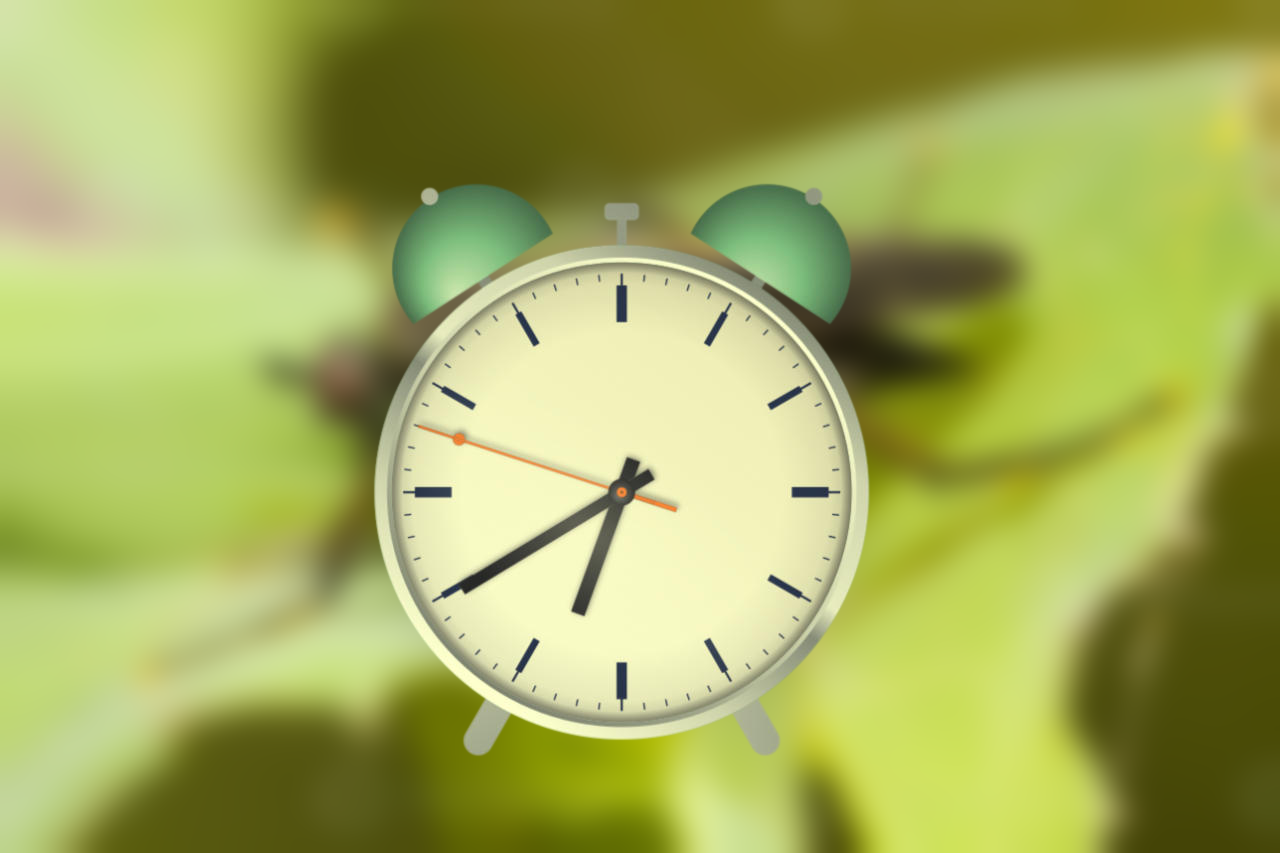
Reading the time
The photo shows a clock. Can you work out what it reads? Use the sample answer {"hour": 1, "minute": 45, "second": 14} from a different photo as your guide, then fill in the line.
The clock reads {"hour": 6, "minute": 39, "second": 48}
